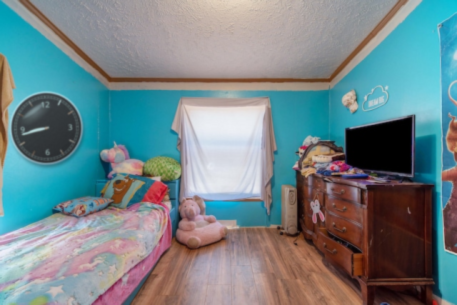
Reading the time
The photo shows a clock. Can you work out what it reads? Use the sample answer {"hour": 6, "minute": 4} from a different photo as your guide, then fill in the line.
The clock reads {"hour": 8, "minute": 43}
